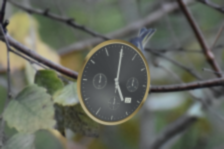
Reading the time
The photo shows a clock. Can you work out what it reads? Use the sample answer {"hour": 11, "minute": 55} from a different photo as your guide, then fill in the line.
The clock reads {"hour": 5, "minute": 0}
